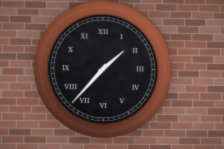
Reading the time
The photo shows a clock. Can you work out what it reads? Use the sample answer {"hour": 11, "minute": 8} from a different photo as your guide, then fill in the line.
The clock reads {"hour": 1, "minute": 37}
